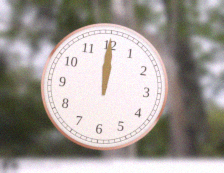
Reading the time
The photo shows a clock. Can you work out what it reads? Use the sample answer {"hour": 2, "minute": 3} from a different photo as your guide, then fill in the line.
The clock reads {"hour": 12, "minute": 0}
